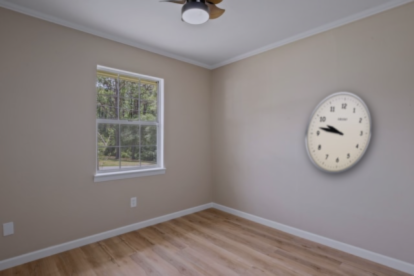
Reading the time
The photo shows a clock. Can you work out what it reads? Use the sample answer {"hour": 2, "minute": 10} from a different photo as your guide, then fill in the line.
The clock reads {"hour": 9, "minute": 47}
